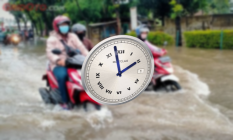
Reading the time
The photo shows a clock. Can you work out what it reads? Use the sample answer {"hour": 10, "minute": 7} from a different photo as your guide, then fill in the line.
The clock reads {"hour": 1, "minute": 58}
